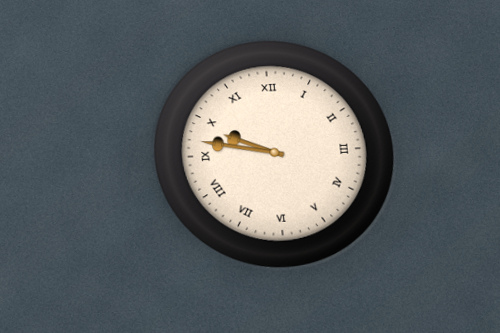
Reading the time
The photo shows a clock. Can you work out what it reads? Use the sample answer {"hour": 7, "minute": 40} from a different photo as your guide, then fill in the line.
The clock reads {"hour": 9, "minute": 47}
